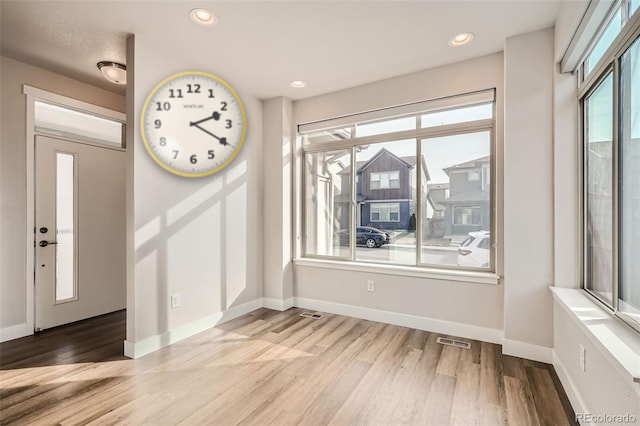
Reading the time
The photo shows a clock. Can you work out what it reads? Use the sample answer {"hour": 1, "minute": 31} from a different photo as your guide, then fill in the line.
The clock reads {"hour": 2, "minute": 20}
